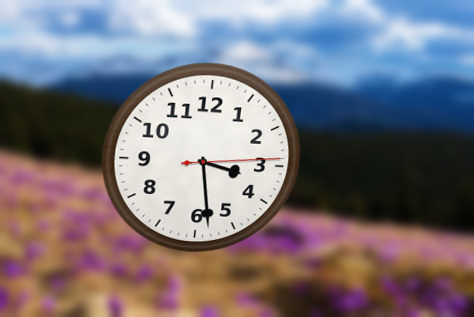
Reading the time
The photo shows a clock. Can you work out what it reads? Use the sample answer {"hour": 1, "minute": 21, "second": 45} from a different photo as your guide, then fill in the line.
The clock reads {"hour": 3, "minute": 28, "second": 14}
